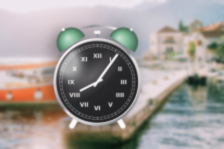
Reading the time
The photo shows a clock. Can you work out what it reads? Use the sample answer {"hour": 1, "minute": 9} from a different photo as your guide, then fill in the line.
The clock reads {"hour": 8, "minute": 6}
